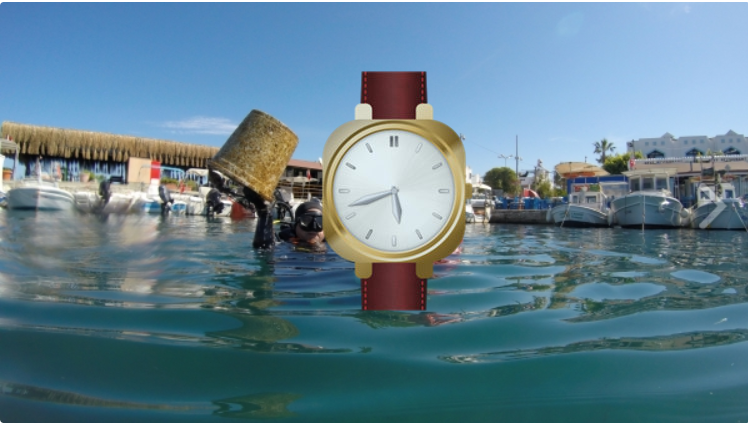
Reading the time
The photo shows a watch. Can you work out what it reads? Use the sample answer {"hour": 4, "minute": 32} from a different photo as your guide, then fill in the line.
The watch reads {"hour": 5, "minute": 42}
